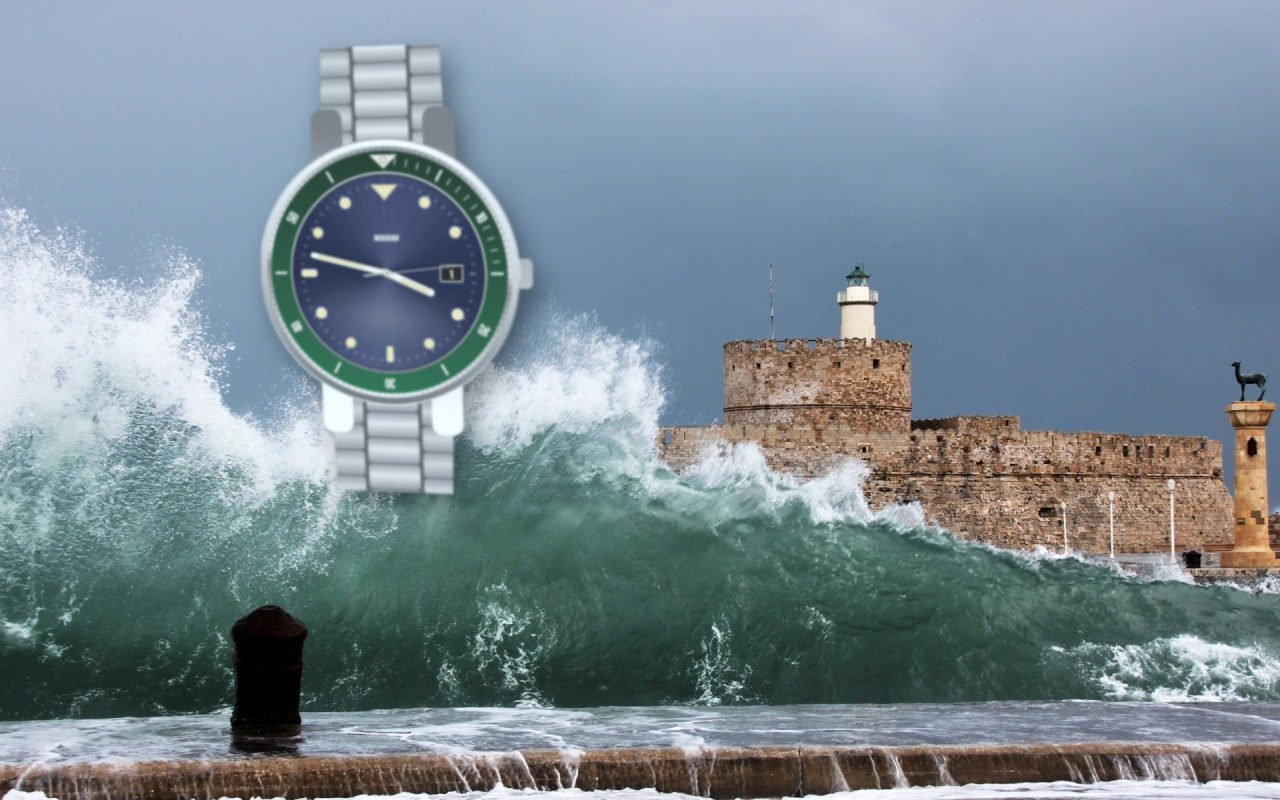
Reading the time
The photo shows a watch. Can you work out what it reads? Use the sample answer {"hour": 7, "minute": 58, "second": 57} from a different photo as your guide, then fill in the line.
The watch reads {"hour": 3, "minute": 47, "second": 14}
